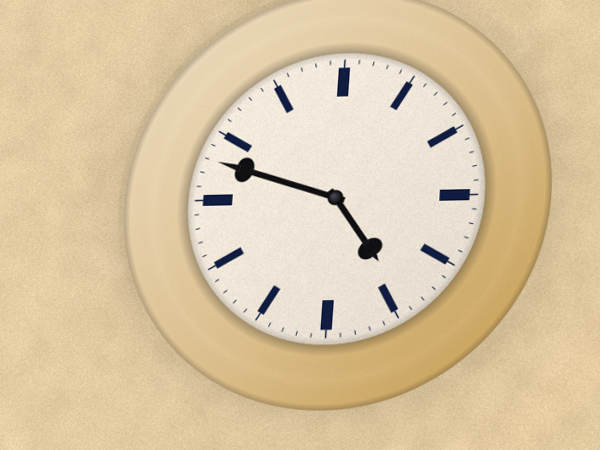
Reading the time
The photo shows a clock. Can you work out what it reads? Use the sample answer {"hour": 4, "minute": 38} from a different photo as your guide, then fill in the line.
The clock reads {"hour": 4, "minute": 48}
